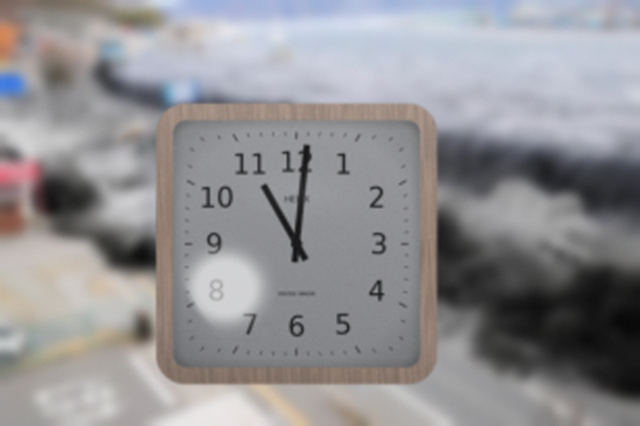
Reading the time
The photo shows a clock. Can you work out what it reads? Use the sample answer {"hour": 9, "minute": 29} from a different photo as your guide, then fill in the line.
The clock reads {"hour": 11, "minute": 1}
